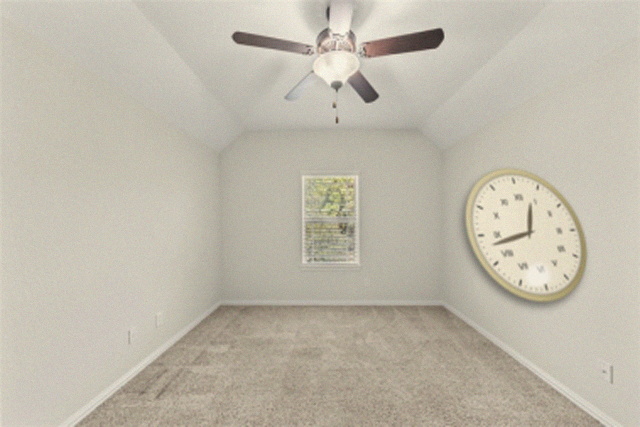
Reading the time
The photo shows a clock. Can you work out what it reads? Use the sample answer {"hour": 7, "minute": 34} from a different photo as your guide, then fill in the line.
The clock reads {"hour": 12, "minute": 43}
